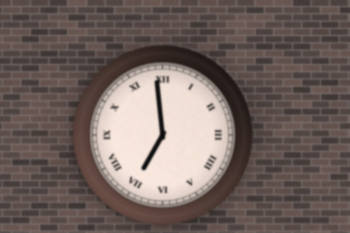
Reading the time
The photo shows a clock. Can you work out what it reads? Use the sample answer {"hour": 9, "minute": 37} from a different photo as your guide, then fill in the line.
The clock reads {"hour": 6, "minute": 59}
